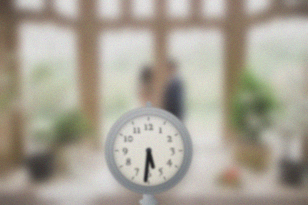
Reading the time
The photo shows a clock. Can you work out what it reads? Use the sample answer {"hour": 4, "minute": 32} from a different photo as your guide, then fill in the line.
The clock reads {"hour": 5, "minute": 31}
